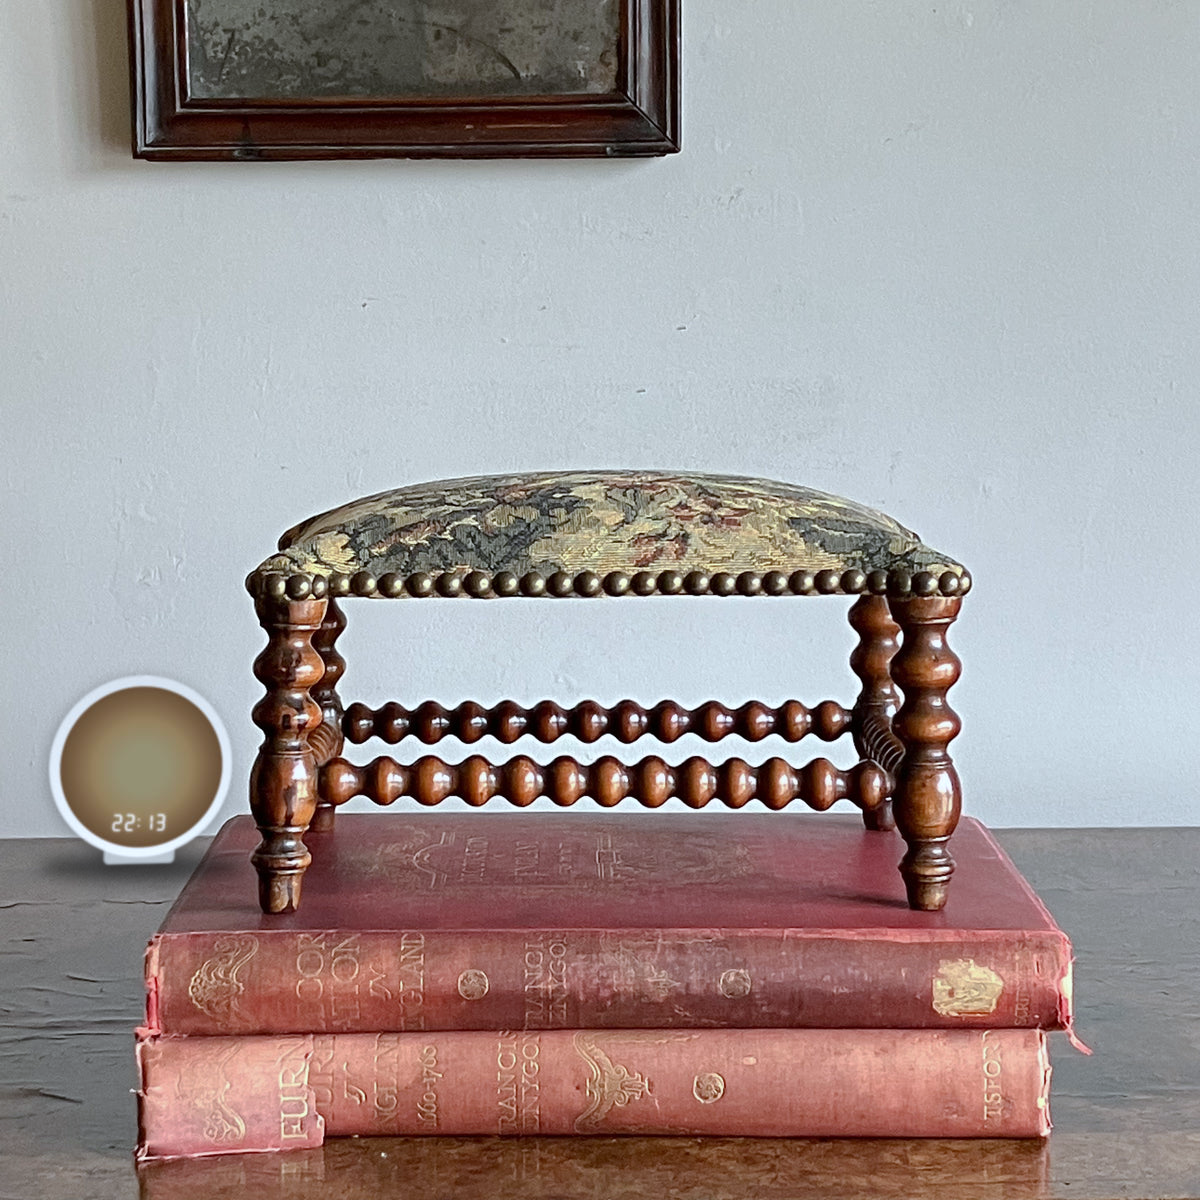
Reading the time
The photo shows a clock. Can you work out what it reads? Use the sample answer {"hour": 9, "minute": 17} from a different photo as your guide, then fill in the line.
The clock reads {"hour": 22, "minute": 13}
